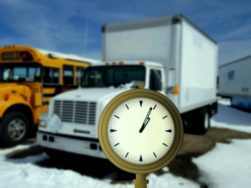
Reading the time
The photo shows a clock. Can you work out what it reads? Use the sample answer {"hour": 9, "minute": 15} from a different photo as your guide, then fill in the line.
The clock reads {"hour": 1, "minute": 4}
